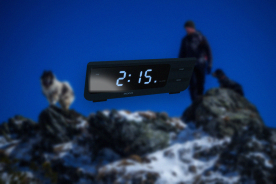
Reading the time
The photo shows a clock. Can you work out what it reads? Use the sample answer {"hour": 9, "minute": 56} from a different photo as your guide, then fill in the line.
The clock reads {"hour": 2, "minute": 15}
